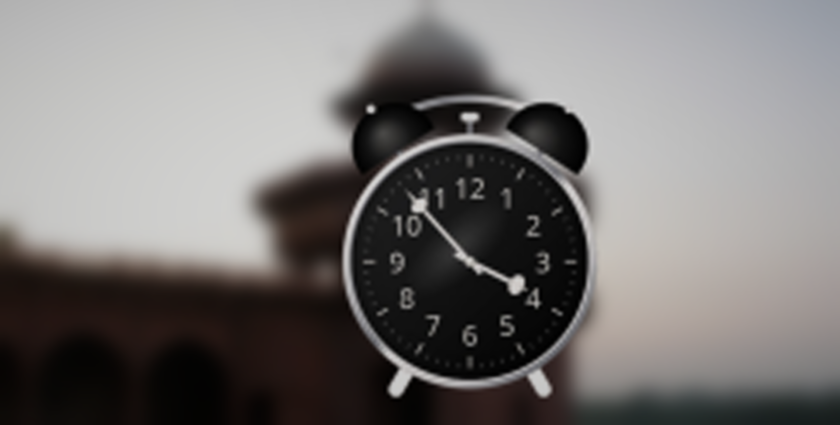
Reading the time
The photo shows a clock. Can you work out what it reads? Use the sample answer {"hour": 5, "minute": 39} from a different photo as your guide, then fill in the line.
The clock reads {"hour": 3, "minute": 53}
